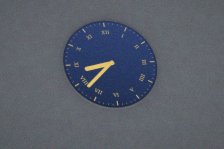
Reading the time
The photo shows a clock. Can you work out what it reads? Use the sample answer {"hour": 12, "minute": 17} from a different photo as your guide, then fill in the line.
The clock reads {"hour": 8, "minute": 38}
